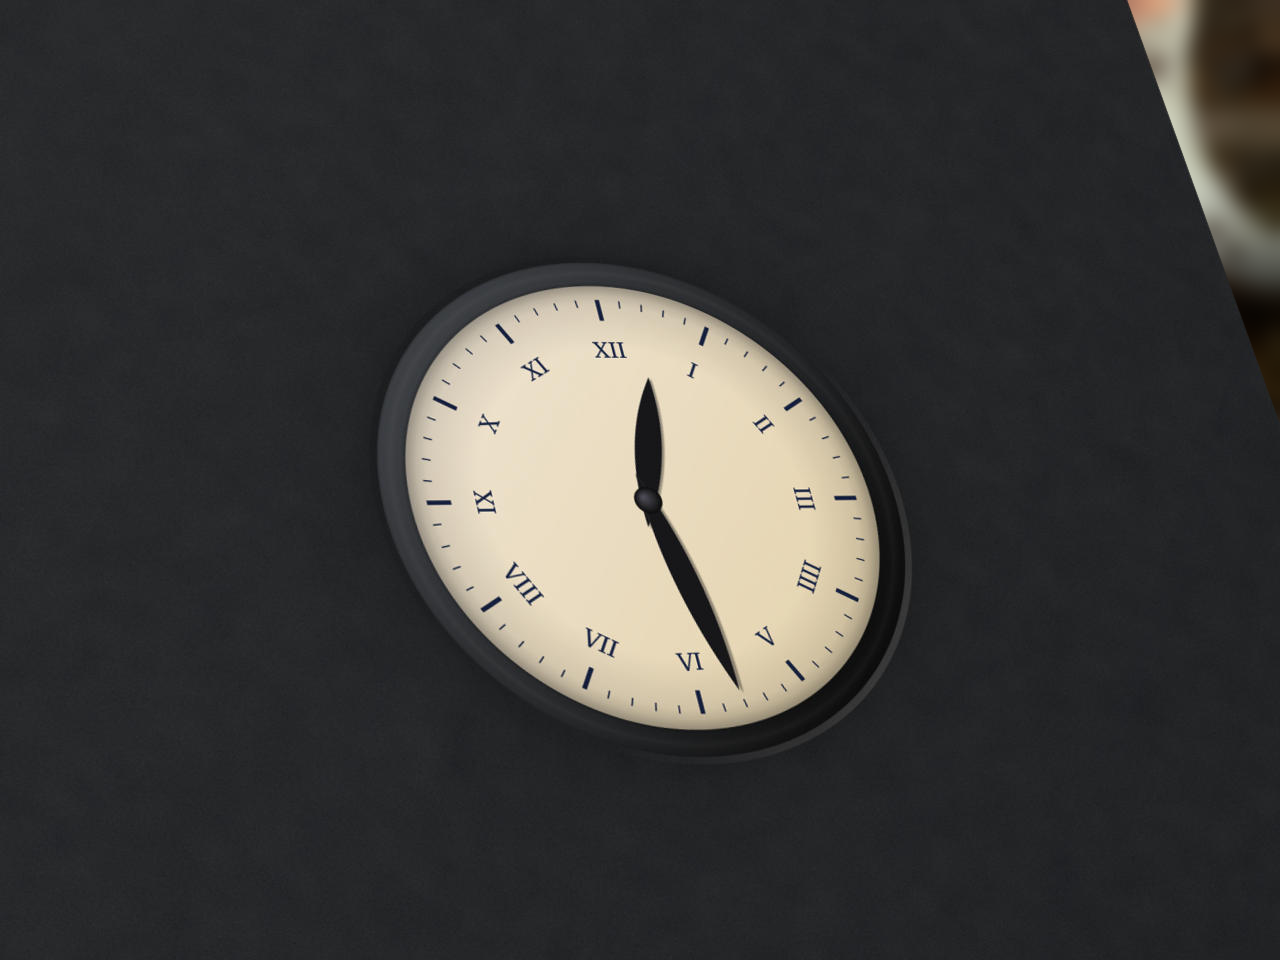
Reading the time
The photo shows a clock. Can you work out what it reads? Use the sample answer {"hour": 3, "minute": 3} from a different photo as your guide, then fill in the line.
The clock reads {"hour": 12, "minute": 28}
